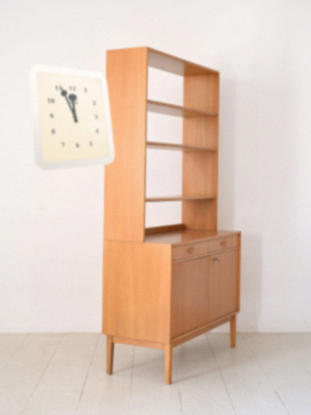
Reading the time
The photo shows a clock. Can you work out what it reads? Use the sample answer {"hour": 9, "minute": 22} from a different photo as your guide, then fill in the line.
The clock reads {"hour": 11, "minute": 56}
